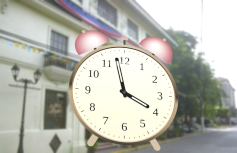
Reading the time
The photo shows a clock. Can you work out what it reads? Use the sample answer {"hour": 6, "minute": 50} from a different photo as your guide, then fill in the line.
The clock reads {"hour": 3, "minute": 58}
